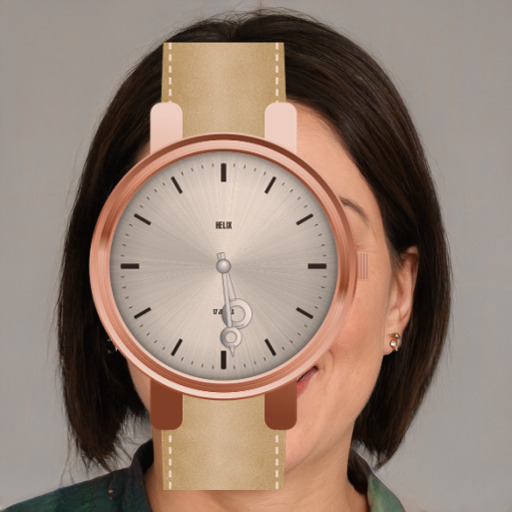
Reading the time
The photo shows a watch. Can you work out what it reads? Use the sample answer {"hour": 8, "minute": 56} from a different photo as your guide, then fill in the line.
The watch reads {"hour": 5, "minute": 29}
